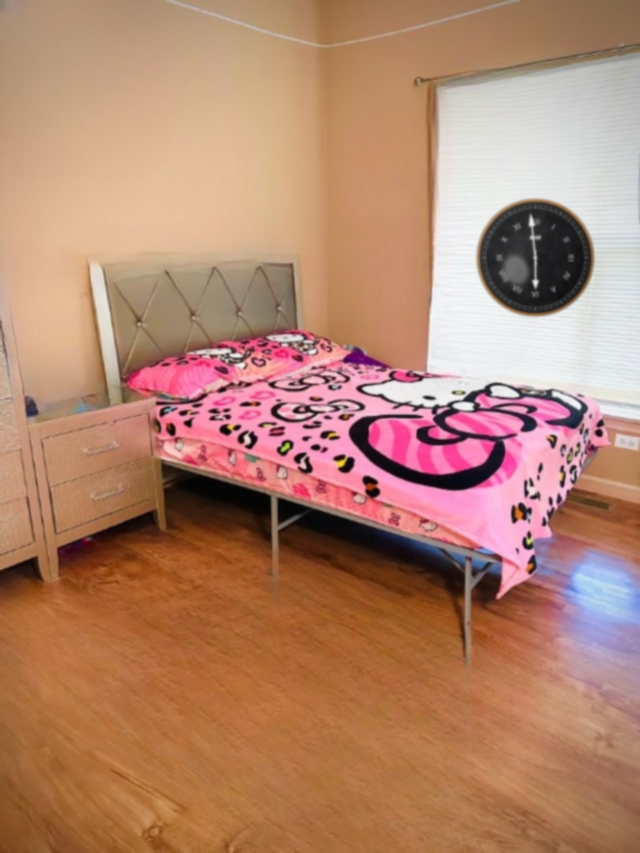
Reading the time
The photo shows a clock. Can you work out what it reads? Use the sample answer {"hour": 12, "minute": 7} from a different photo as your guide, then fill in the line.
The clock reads {"hour": 5, "minute": 59}
